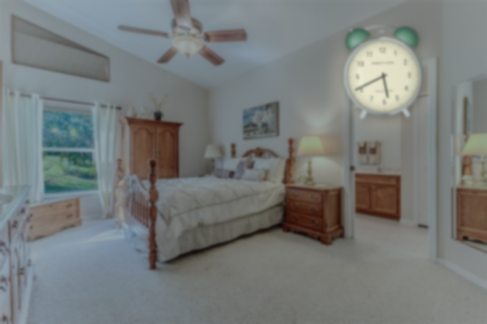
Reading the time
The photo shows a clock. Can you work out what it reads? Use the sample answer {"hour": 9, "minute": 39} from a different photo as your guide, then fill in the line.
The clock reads {"hour": 5, "minute": 41}
